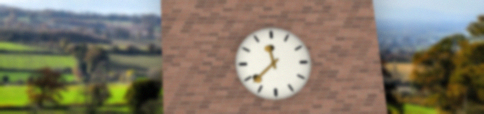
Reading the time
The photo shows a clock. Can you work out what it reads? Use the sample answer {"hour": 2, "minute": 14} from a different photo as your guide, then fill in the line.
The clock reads {"hour": 11, "minute": 38}
